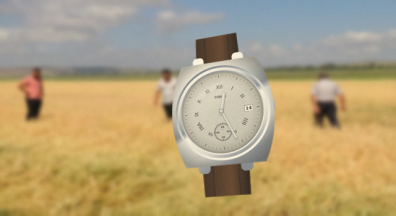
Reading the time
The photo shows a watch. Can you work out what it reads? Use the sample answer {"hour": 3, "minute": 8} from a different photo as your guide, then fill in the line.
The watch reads {"hour": 12, "minute": 26}
